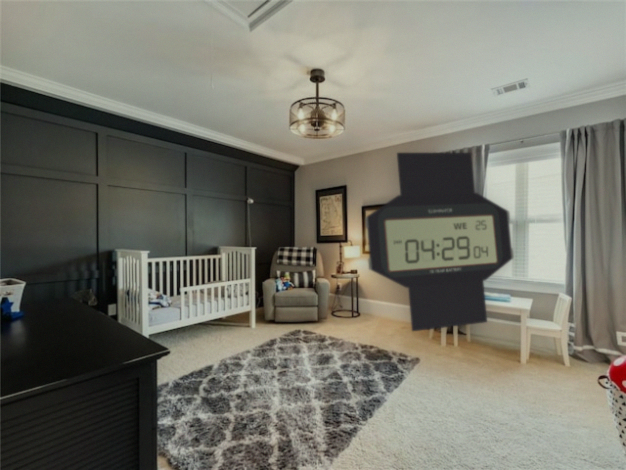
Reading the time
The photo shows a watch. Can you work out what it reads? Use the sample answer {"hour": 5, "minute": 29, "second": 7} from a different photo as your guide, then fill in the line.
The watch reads {"hour": 4, "minute": 29, "second": 4}
